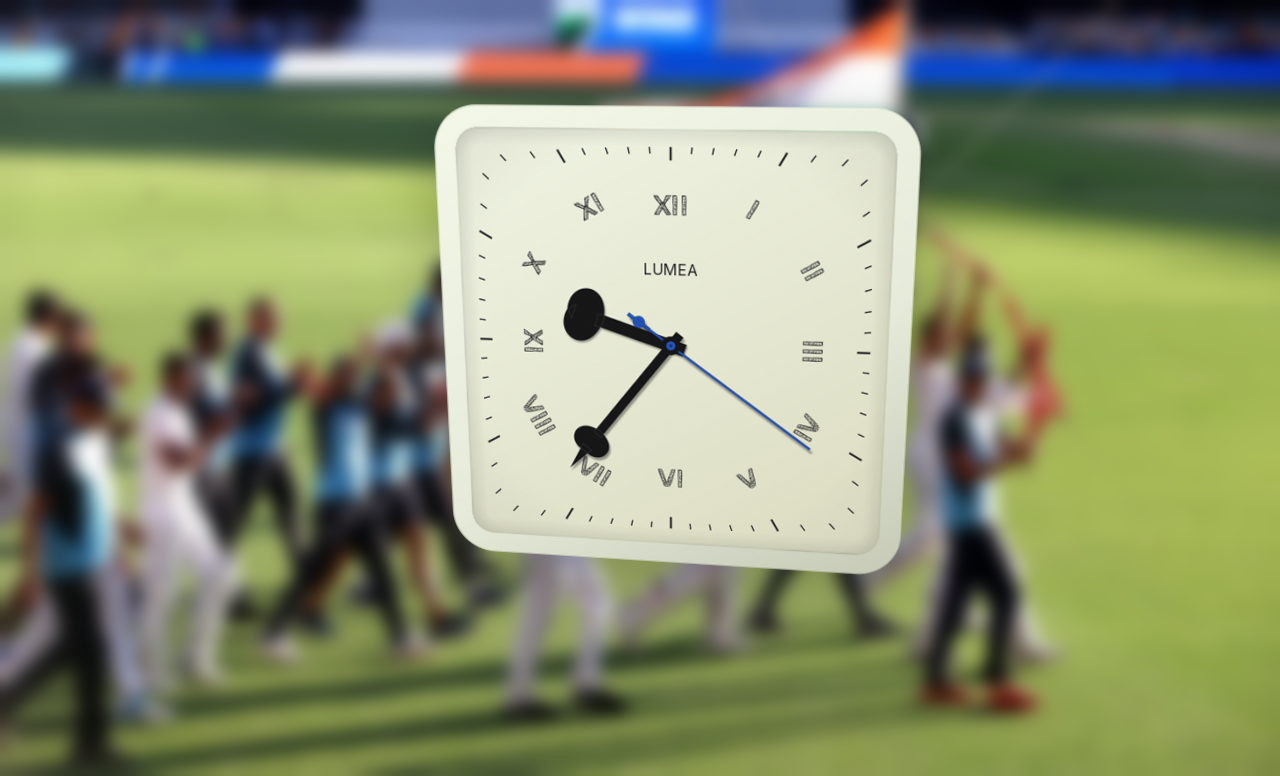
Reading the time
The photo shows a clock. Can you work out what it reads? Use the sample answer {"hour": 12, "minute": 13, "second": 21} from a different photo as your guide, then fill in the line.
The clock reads {"hour": 9, "minute": 36, "second": 21}
